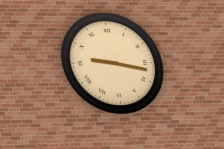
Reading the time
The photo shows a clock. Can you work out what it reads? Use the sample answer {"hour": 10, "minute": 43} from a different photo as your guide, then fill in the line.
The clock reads {"hour": 9, "minute": 17}
